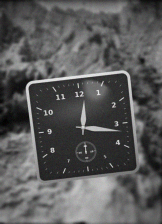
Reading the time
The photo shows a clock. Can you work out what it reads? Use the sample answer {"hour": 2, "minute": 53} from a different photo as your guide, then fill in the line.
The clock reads {"hour": 12, "minute": 17}
